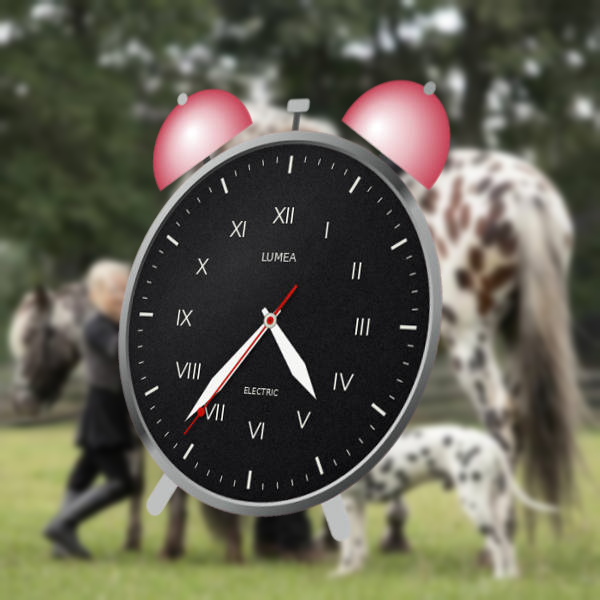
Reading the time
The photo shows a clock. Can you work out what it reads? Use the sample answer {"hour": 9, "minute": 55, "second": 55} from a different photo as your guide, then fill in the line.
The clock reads {"hour": 4, "minute": 36, "second": 36}
